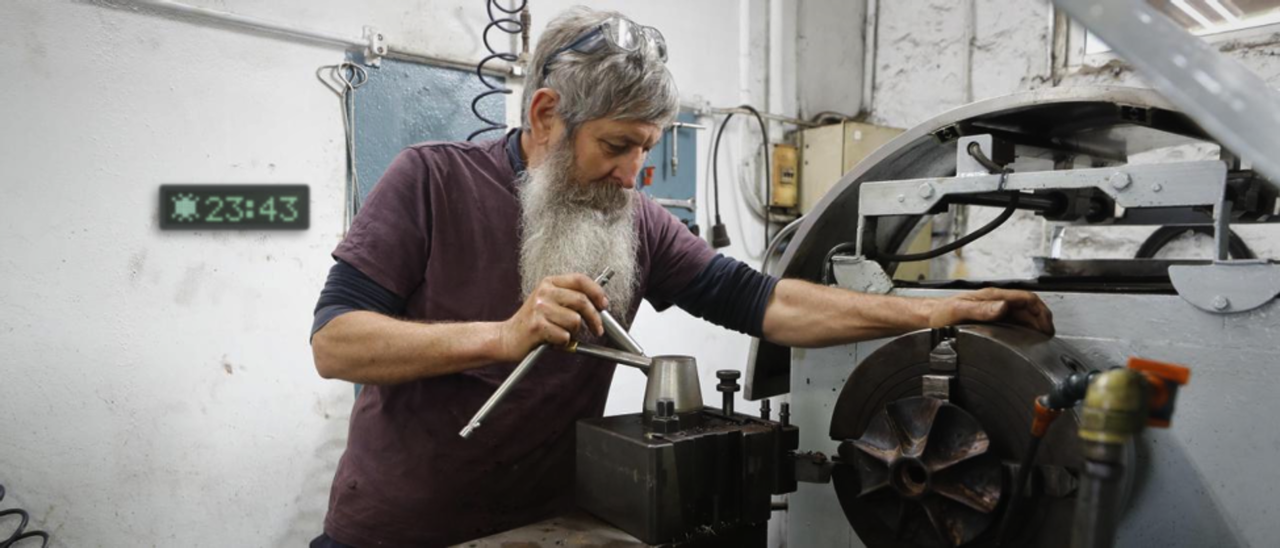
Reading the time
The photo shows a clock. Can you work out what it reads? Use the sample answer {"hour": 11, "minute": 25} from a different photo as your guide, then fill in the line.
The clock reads {"hour": 23, "minute": 43}
